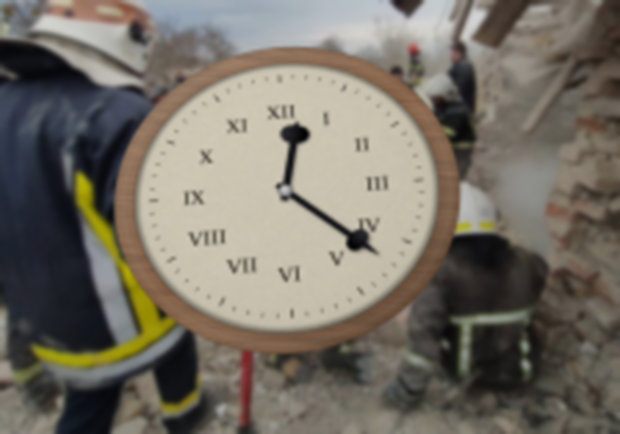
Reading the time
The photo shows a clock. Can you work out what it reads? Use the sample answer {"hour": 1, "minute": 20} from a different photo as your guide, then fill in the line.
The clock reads {"hour": 12, "minute": 22}
